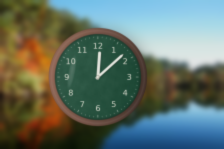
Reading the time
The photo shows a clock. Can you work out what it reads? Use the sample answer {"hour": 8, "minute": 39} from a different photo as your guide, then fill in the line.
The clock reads {"hour": 12, "minute": 8}
